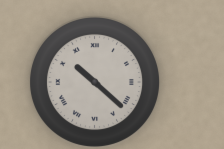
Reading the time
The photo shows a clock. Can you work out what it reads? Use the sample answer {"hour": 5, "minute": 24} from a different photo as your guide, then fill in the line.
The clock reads {"hour": 10, "minute": 22}
